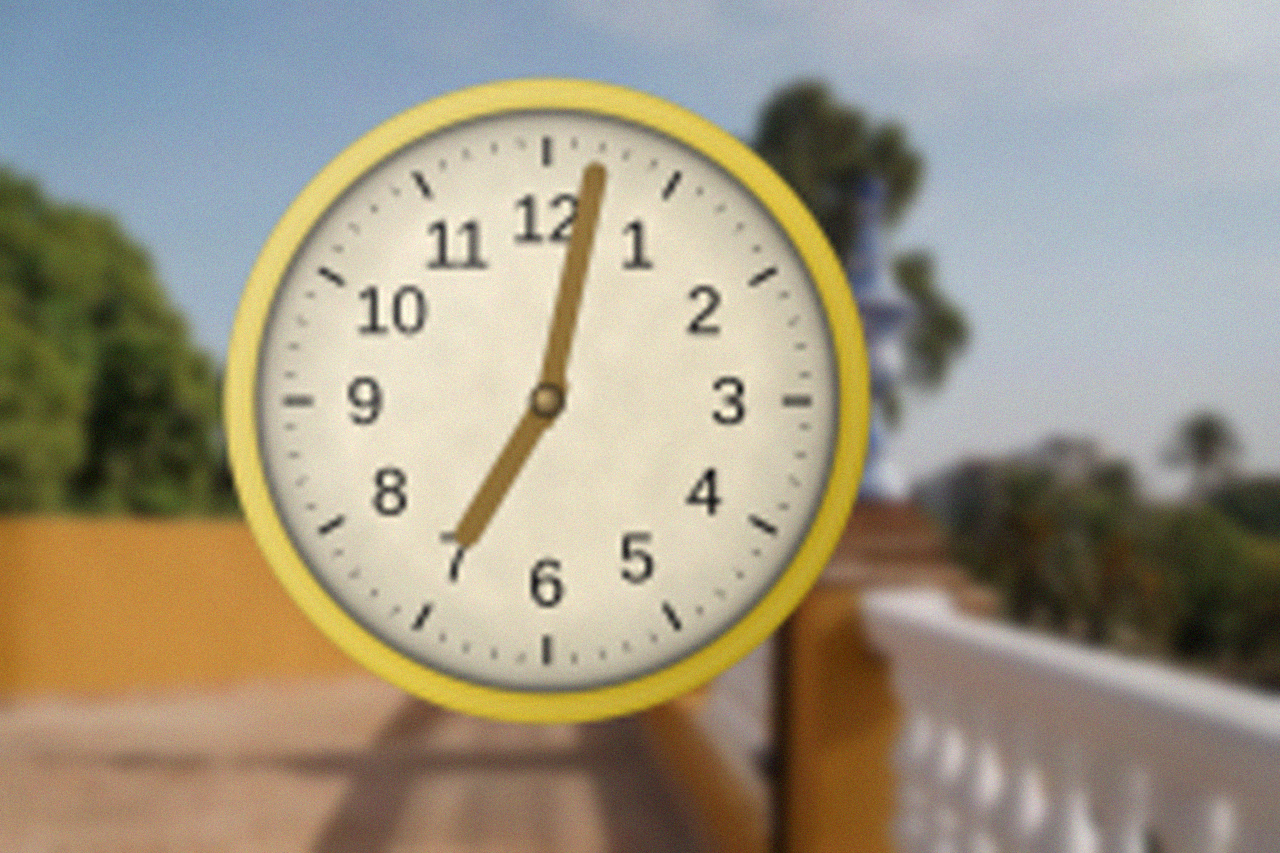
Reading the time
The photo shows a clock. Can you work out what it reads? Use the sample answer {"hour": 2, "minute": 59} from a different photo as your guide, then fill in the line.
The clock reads {"hour": 7, "minute": 2}
